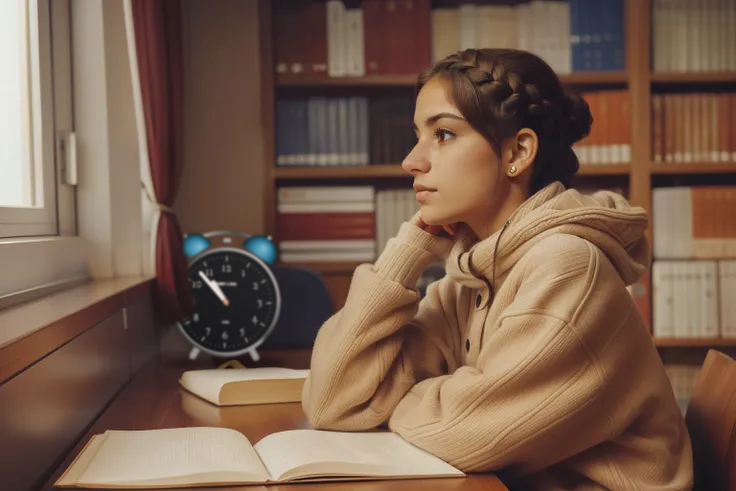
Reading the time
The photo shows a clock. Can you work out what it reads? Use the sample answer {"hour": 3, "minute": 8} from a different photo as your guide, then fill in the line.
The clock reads {"hour": 10, "minute": 53}
